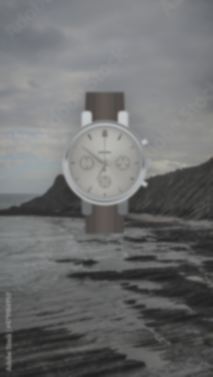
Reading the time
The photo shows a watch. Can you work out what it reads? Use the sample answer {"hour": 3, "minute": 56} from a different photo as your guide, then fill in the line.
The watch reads {"hour": 6, "minute": 51}
